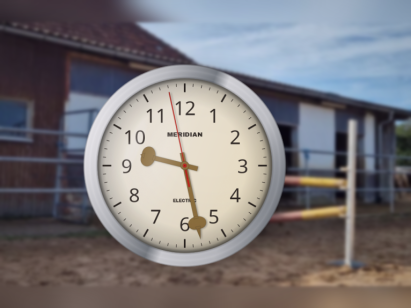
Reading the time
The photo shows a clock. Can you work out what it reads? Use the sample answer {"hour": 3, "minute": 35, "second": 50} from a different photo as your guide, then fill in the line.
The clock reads {"hour": 9, "minute": 27, "second": 58}
